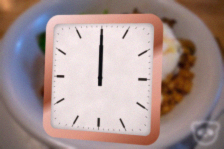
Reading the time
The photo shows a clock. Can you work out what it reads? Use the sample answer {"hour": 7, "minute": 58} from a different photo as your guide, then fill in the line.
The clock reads {"hour": 12, "minute": 0}
